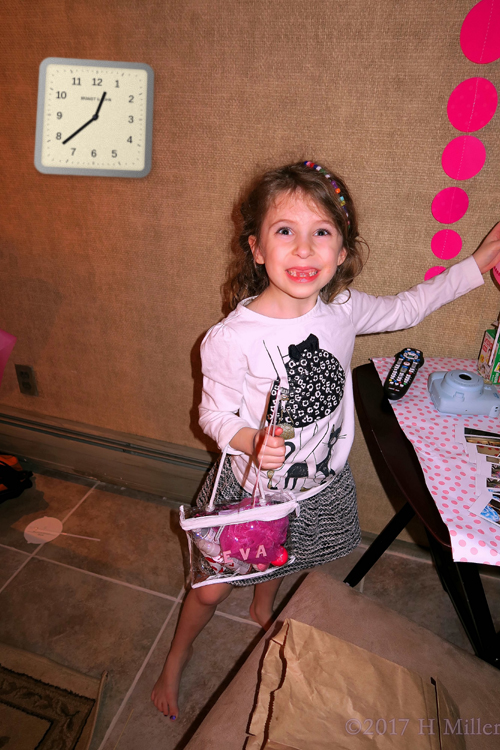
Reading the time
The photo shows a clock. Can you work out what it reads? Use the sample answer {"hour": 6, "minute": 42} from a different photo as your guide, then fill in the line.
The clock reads {"hour": 12, "minute": 38}
